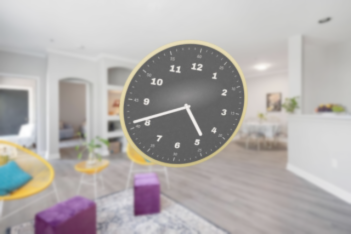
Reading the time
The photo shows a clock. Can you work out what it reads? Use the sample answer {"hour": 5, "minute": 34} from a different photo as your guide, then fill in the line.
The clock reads {"hour": 4, "minute": 41}
